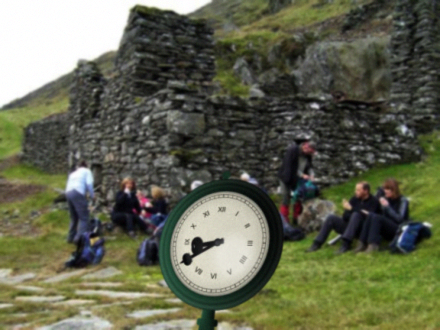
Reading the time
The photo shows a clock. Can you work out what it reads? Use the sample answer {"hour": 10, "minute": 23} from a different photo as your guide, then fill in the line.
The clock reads {"hour": 8, "minute": 40}
